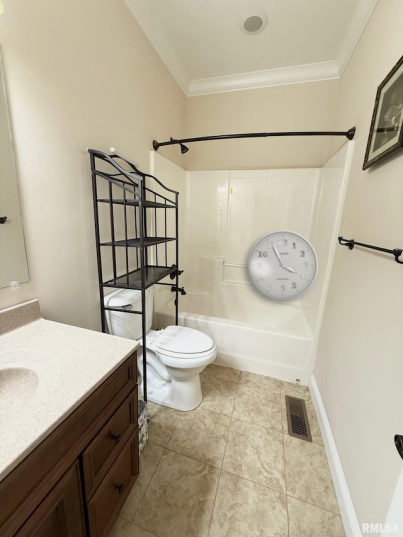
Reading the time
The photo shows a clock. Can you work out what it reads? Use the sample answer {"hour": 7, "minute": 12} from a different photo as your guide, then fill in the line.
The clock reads {"hour": 3, "minute": 56}
